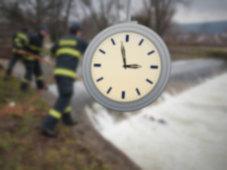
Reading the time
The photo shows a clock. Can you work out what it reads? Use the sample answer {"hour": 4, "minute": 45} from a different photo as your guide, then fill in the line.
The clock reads {"hour": 2, "minute": 58}
